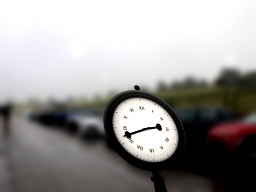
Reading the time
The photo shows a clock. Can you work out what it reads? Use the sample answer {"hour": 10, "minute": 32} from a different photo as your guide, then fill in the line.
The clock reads {"hour": 2, "minute": 42}
